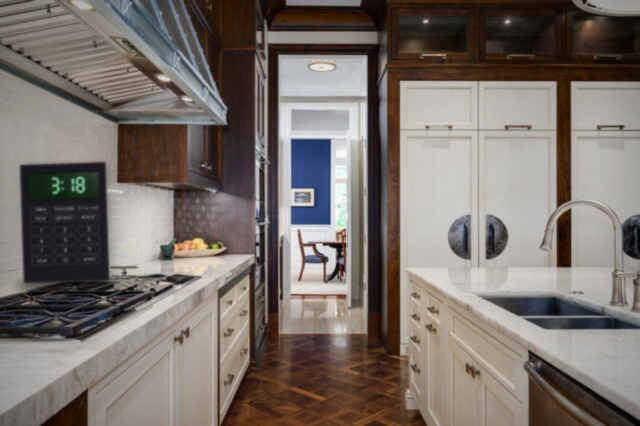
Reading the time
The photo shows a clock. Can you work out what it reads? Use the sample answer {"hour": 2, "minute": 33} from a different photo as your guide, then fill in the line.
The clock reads {"hour": 3, "minute": 18}
